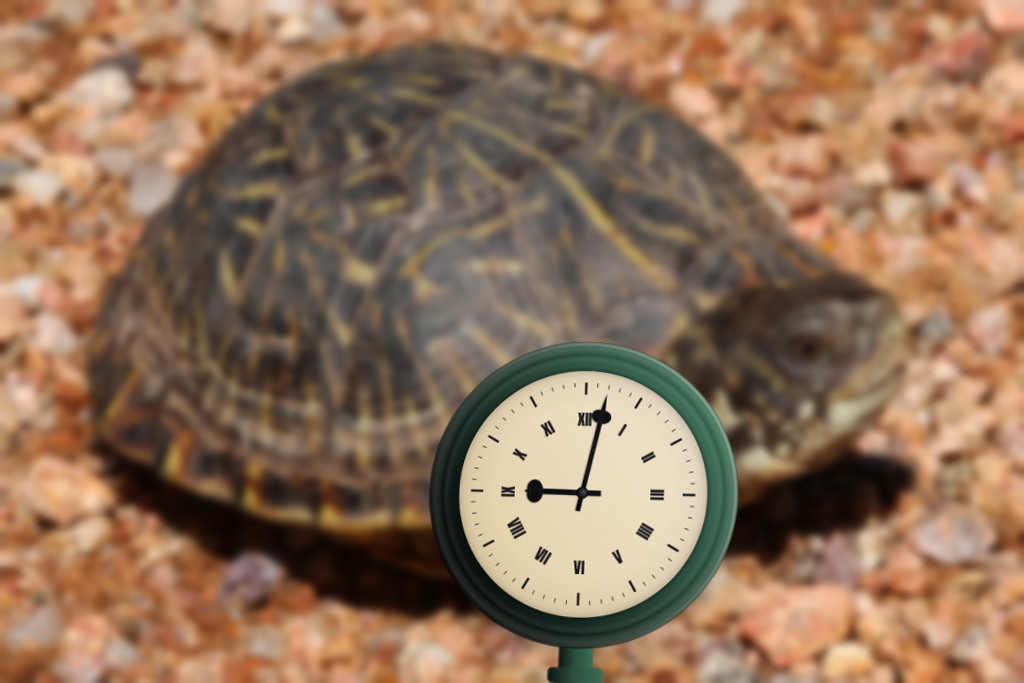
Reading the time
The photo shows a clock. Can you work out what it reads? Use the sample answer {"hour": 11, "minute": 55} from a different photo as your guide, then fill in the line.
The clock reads {"hour": 9, "minute": 2}
